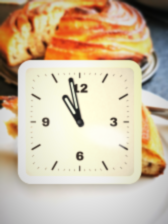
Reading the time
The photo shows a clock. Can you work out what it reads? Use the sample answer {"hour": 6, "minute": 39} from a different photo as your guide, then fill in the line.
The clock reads {"hour": 10, "minute": 58}
